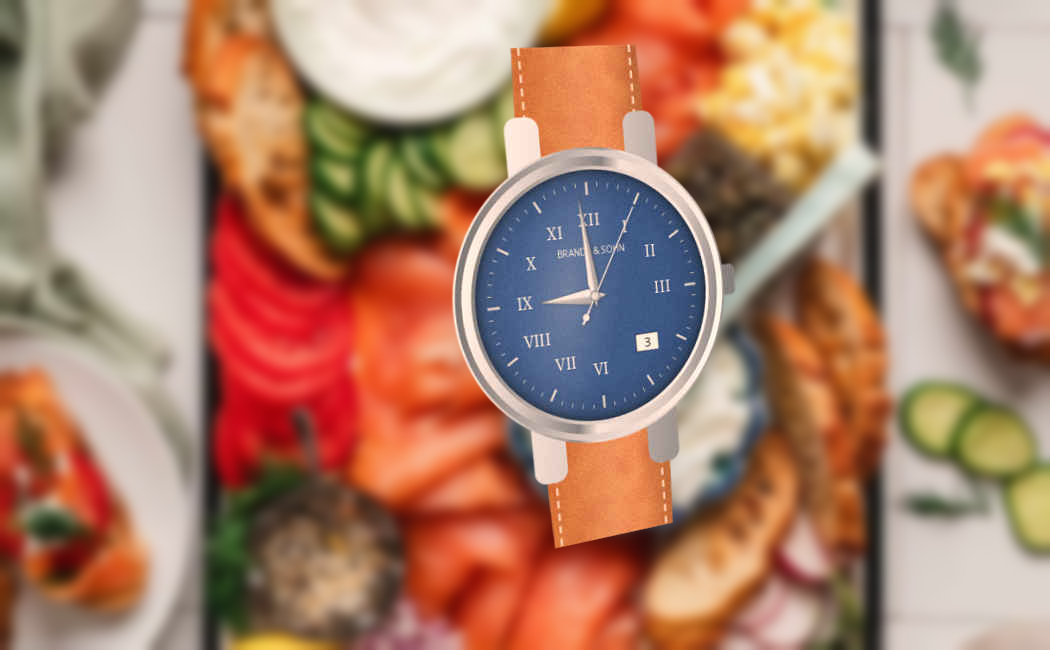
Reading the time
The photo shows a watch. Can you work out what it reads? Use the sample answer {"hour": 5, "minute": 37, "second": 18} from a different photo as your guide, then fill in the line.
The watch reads {"hour": 8, "minute": 59, "second": 5}
